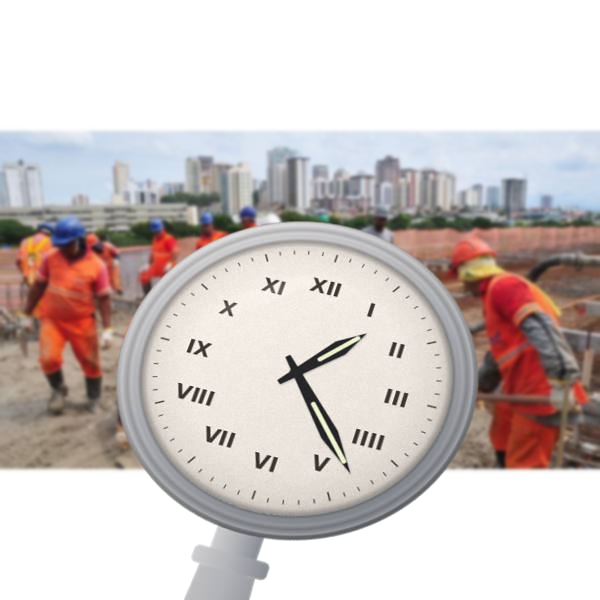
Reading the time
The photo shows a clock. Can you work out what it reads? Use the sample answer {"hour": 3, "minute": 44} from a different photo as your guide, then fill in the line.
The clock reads {"hour": 1, "minute": 23}
